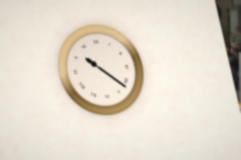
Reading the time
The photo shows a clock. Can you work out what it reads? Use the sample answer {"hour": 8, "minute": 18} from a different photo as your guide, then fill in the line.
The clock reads {"hour": 10, "minute": 22}
